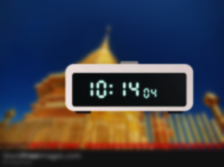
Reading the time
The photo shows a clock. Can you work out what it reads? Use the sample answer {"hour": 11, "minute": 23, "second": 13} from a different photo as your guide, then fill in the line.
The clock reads {"hour": 10, "minute": 14, "second": 4}
